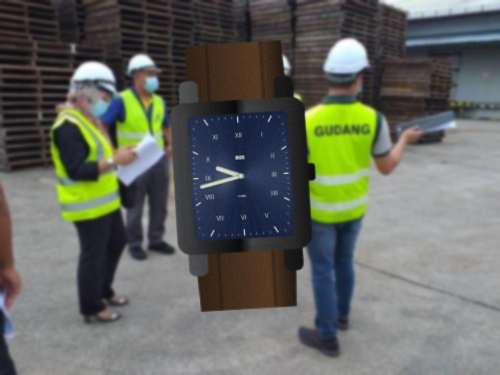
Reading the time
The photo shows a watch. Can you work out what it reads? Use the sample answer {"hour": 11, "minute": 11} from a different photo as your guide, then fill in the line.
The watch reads {"hour": 9, "minute": 43}
